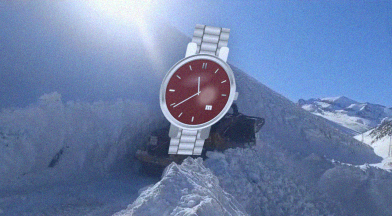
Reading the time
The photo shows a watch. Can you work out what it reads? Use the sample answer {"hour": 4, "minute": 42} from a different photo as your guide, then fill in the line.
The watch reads {"hour": 11, "minute": 39}
